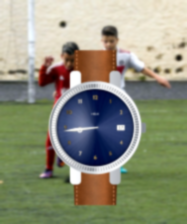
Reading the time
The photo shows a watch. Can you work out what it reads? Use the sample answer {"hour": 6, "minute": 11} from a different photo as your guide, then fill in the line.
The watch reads {"hour": 8, "minute": 44}
